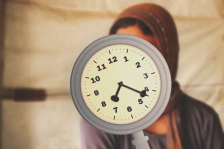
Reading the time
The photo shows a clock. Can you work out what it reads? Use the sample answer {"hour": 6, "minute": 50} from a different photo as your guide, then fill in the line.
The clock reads {"hour": 7, "minute": 22}
